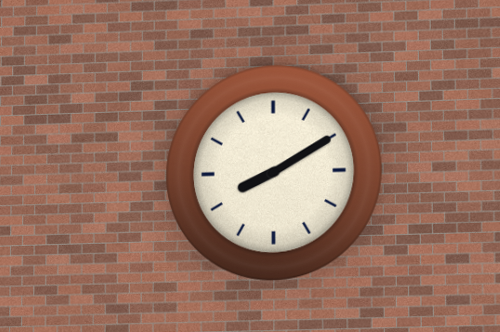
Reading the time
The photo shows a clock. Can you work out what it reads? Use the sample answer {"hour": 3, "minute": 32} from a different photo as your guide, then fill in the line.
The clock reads {"hour": 8, "minute": 10}
